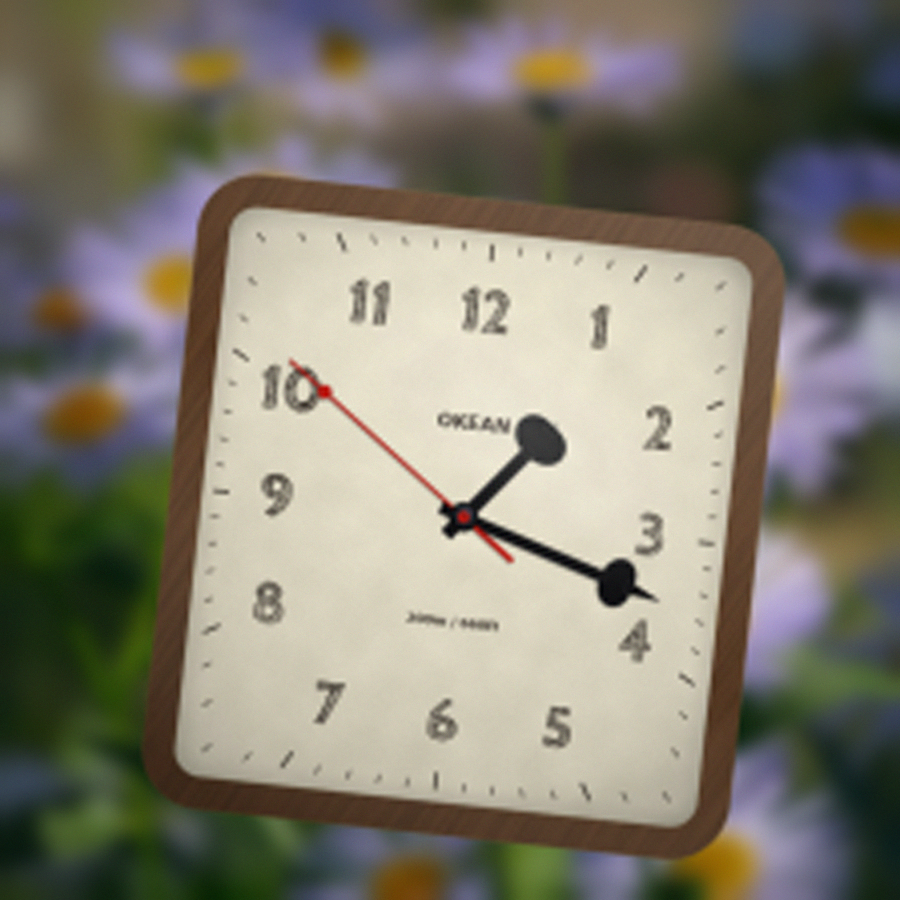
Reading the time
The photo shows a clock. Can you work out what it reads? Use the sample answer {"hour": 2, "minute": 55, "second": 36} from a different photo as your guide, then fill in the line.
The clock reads {"hour": 1, "minute": 17, "second": 51}
